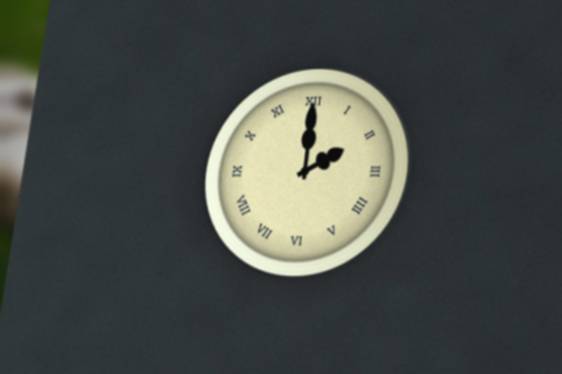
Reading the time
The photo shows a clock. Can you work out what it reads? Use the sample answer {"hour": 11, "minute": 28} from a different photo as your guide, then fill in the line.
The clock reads {"hour": 2, "minute": 0}
